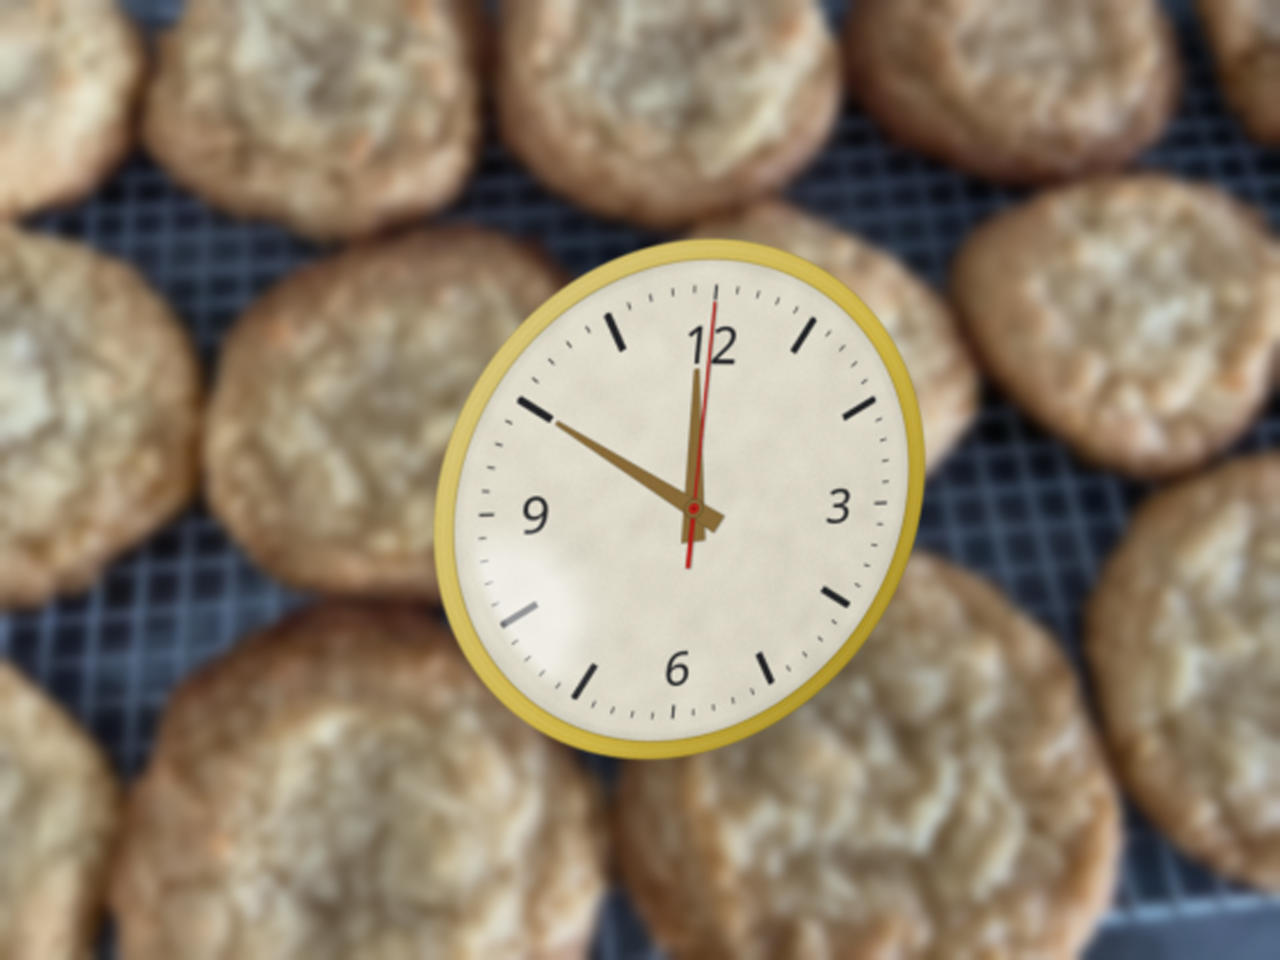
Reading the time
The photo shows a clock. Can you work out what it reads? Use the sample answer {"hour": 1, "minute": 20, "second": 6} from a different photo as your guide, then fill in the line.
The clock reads {"hour": 11, "minute": 50, "second": 0}
